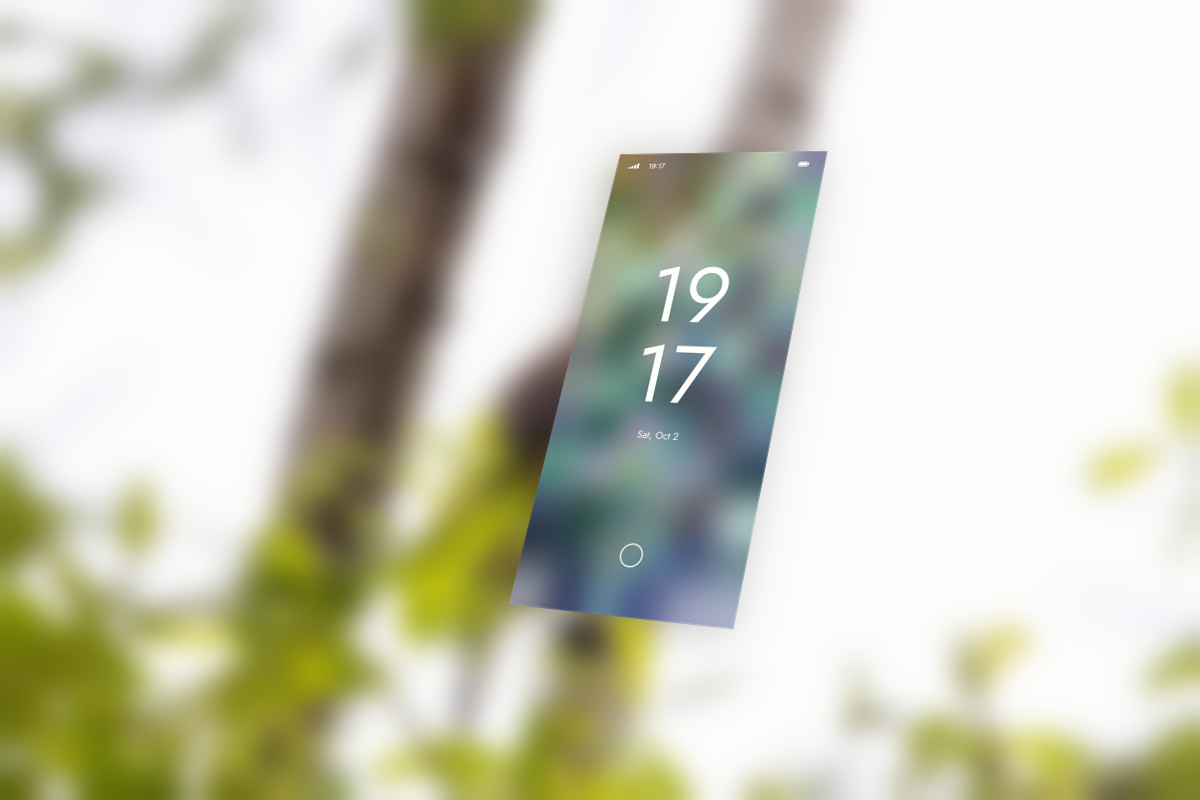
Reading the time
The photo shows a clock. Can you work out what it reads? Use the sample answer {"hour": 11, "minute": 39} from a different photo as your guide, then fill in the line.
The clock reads {"hour": 19, "minute": 17}
